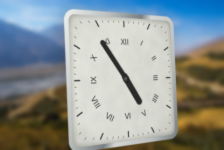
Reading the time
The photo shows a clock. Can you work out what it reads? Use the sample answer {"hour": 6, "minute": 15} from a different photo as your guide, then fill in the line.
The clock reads {"hour": 4, "minute": 54}
